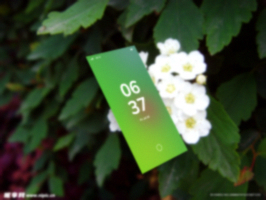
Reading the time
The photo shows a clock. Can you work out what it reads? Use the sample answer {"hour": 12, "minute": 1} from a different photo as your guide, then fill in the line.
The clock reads {"hour": 6, "minute": 37}
